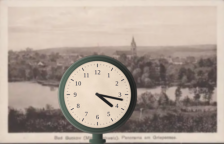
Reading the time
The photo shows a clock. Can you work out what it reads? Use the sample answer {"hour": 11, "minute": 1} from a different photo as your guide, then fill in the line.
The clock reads {"hour": 4, "minute": 17}
